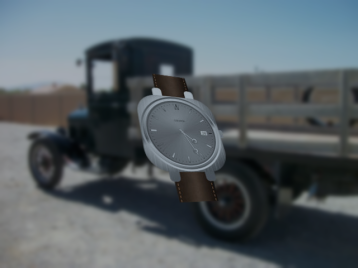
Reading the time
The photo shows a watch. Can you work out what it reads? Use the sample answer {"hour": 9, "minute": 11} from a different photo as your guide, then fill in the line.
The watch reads {"hour": 4, "minute": 26}
